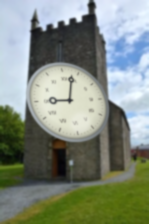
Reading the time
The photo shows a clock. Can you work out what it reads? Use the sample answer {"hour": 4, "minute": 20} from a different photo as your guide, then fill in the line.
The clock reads {"hour": 9, "minute": 3}
